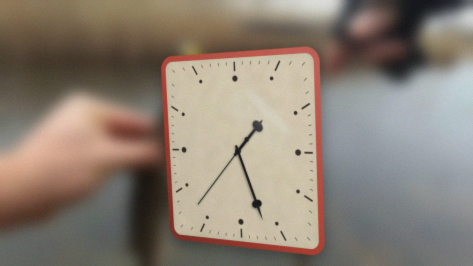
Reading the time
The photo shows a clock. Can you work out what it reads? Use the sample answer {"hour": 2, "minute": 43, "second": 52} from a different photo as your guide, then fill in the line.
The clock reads {"hour": 1, "minute": 26, "second": 37}
